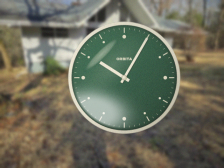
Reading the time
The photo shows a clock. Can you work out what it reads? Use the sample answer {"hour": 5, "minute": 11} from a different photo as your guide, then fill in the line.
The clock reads {"hour": 10, "minute": 5}
